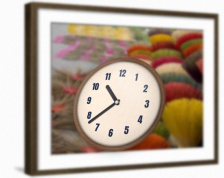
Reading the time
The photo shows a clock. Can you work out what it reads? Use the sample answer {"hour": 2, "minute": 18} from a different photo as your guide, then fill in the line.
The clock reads {"hour": 10, "minute": 38}
